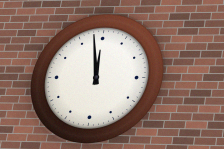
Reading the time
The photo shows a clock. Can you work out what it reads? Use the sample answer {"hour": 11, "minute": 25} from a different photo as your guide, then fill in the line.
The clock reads {"hour": 11, "minute": 58}
